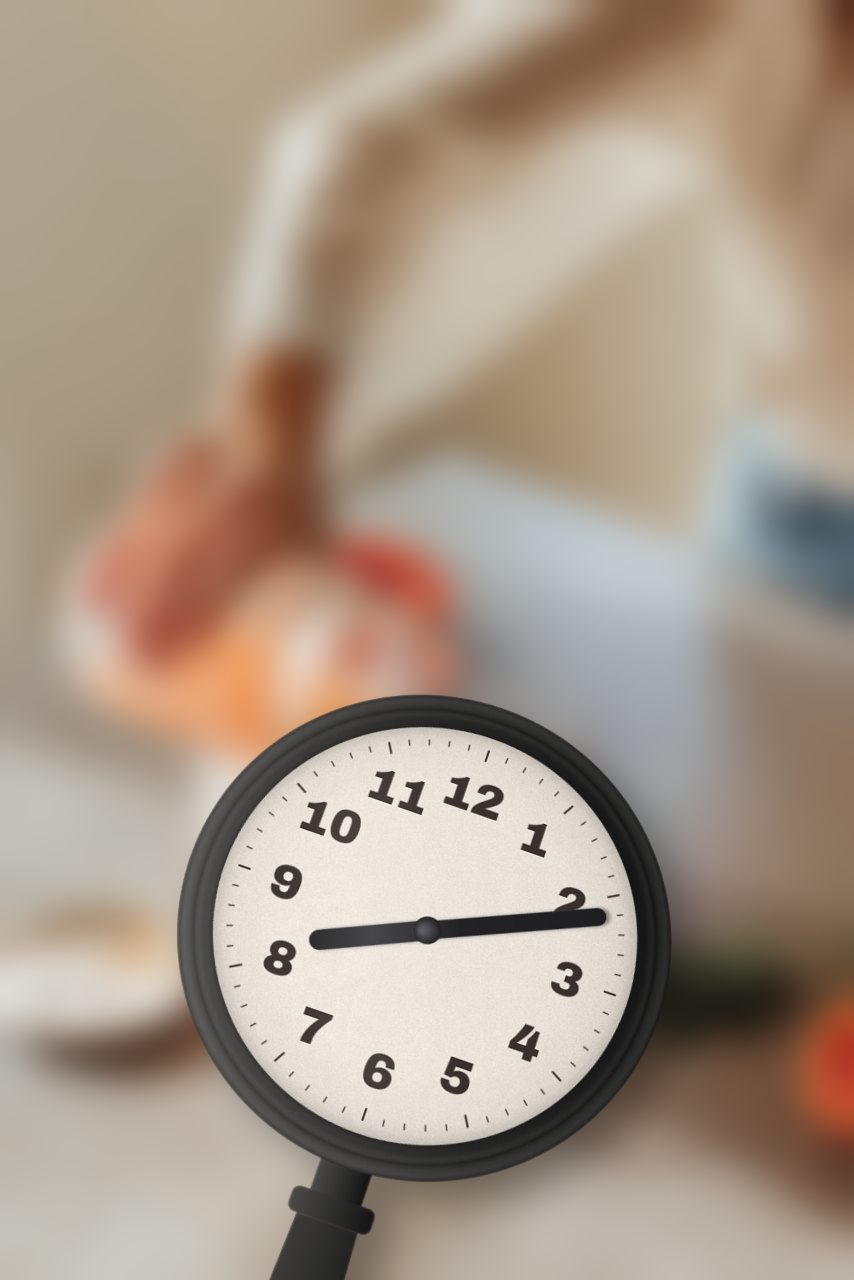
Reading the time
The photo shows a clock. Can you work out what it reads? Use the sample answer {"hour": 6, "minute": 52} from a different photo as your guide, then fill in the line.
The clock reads {"hour": 8, "minute": 11}
